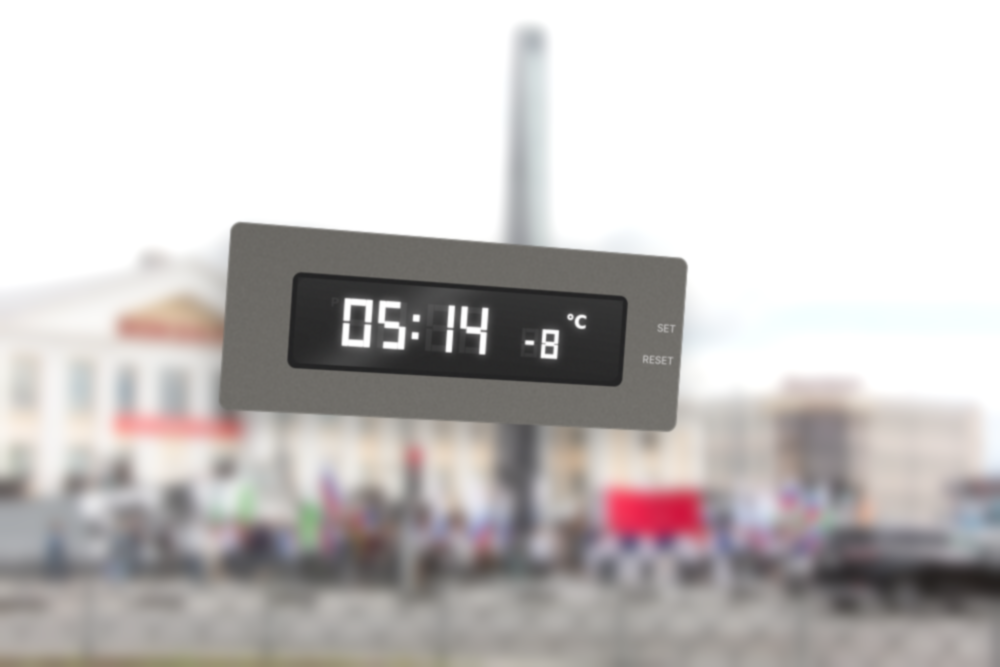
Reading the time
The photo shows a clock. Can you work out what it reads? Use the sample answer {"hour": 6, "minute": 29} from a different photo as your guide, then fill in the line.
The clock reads {"hour": 5, "minute": 14}
